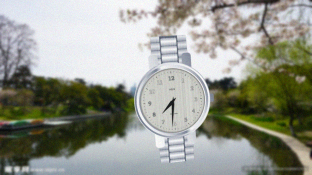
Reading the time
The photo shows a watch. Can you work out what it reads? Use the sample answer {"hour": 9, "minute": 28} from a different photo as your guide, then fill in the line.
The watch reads {"hour": 7, "minute": 31}
